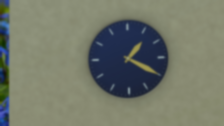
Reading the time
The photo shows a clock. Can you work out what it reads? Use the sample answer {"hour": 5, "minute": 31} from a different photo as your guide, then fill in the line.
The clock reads {"hour": 1, "minute": 20}
